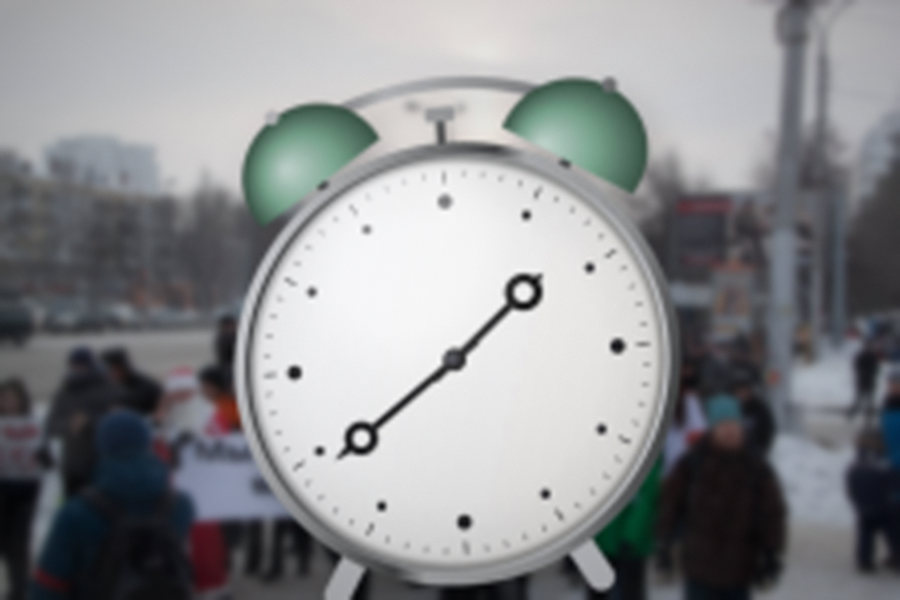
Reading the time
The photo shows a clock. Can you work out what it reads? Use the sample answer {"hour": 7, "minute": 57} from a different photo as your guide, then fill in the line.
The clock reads {"hour": 1, "minute": 39}
